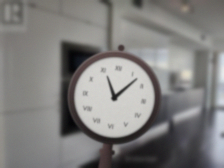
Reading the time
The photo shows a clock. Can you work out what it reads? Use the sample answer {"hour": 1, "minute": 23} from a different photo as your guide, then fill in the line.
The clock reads {"hour": 11, "minute": 7}
